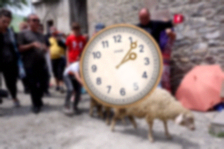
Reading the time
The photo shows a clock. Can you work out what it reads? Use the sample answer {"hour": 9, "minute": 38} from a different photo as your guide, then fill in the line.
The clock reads {"hour": 2, "minute": 7}
